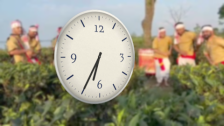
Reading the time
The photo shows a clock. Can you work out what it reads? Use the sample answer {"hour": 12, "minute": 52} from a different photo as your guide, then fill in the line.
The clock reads {"hour": 6, "minute": 35}
